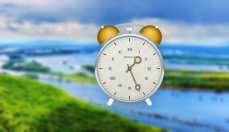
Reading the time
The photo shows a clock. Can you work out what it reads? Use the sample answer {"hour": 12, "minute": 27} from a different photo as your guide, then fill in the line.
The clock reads {"hour": 1, "minute": 26}
